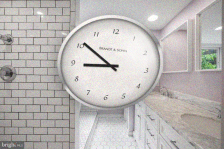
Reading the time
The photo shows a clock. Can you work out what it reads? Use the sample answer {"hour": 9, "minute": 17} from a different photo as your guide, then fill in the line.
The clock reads {"hour": 8, "minute": 51}
